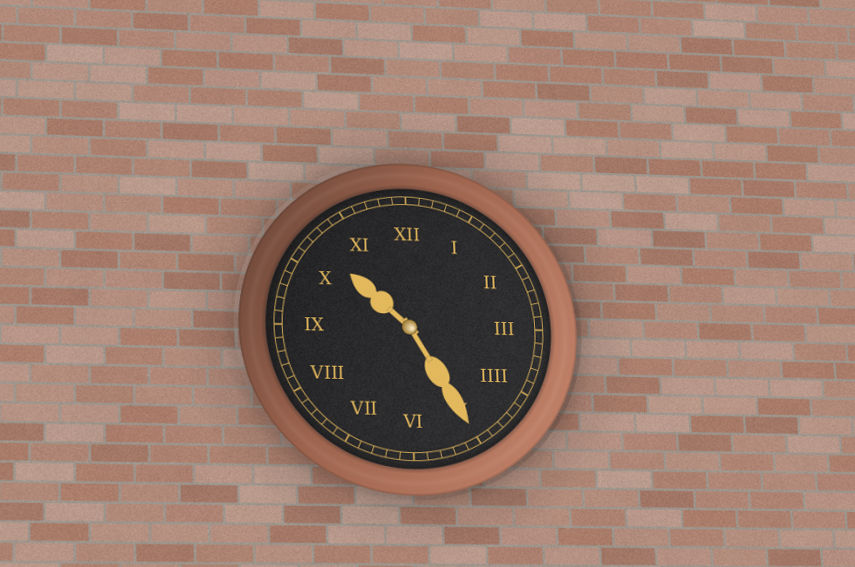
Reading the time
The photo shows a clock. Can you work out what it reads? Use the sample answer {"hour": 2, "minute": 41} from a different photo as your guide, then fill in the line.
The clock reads {"hour": 10, "minute": 25}
